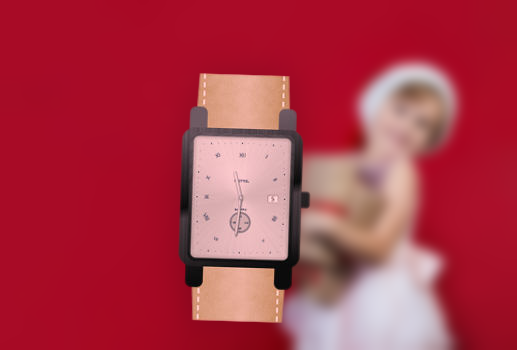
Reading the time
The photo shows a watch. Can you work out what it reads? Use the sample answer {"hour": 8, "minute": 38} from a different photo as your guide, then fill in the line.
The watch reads {"hour": 11, "minute": 31}
